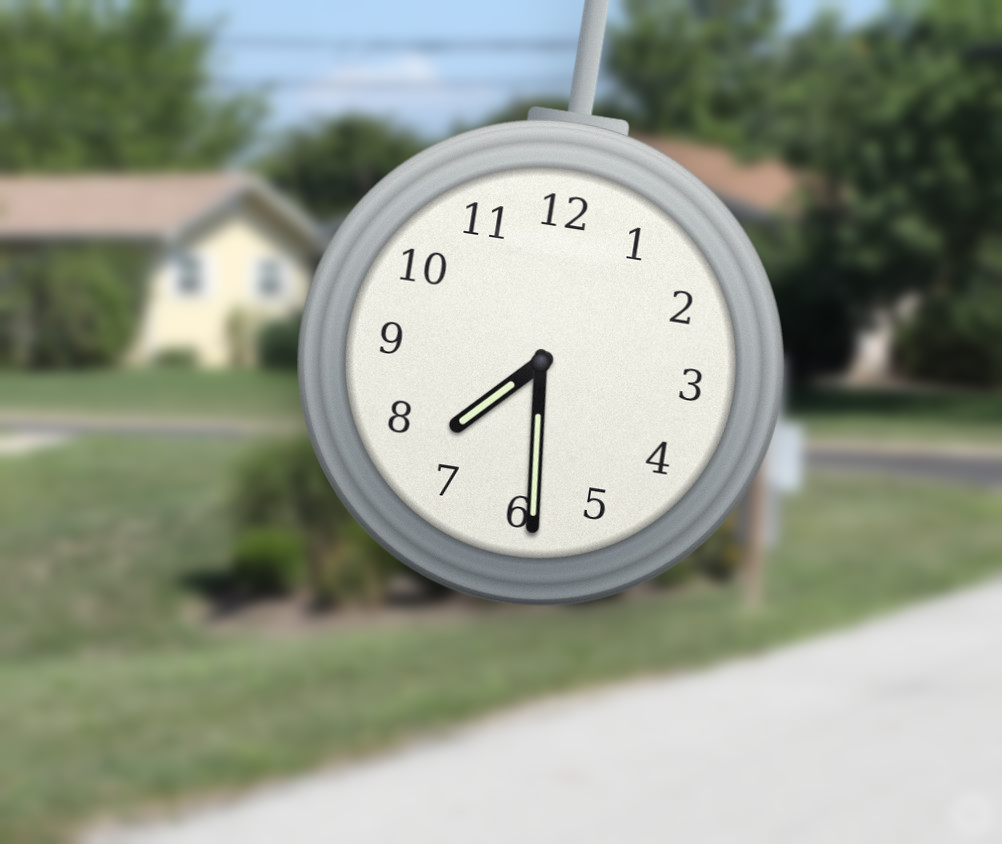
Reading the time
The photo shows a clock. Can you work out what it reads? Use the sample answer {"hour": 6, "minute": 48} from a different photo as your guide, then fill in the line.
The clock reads {"hour": 7, "minute": 29}
